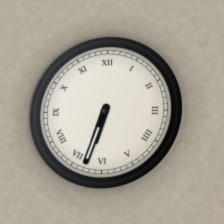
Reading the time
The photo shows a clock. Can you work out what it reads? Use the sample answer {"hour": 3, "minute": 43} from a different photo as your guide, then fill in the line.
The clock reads {"hour": 6, "minute": 33}
